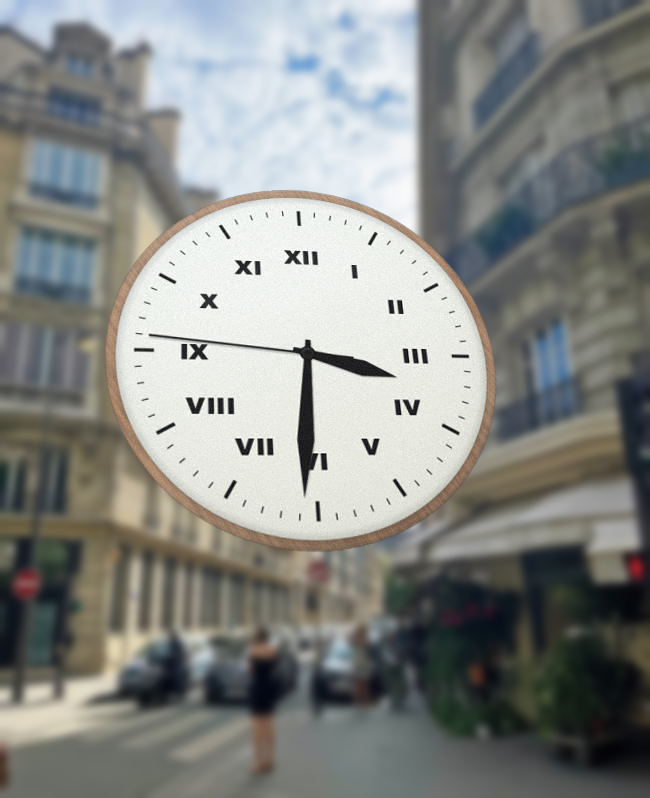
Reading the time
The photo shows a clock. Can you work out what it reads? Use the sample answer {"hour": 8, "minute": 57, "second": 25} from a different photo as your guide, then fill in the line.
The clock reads {"hour": 3, "minute": 30, "second": 46}
